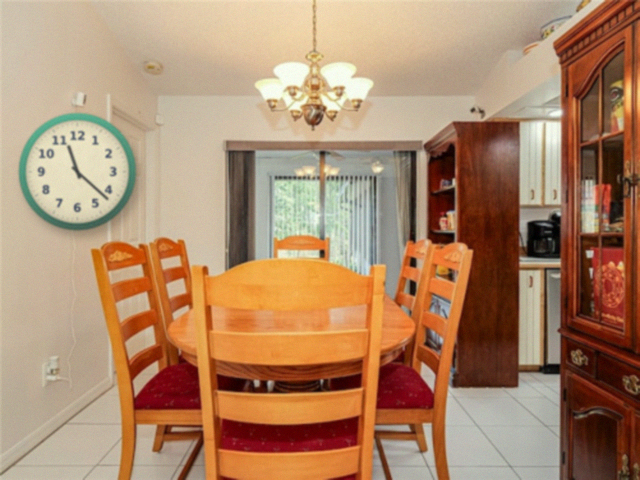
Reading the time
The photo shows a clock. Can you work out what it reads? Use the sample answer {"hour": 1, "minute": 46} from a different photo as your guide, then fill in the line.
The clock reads {"hour": 11, "minute": 22}
